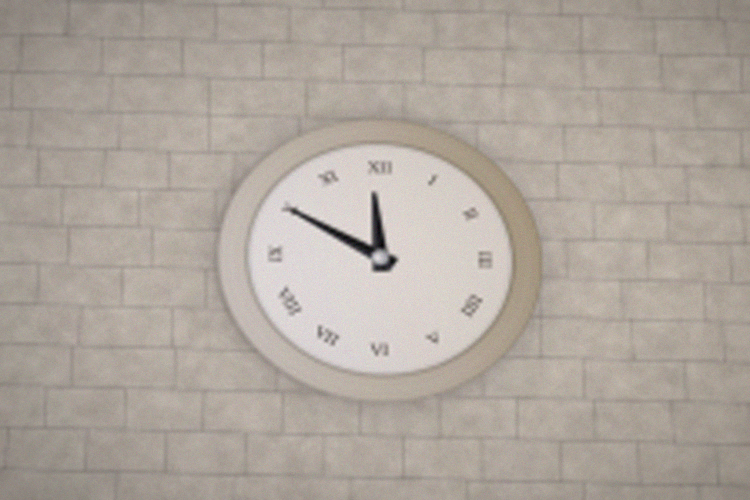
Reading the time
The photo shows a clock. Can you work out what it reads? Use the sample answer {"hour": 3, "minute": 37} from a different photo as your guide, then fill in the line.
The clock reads {"hour": 11, "minute": 50}
